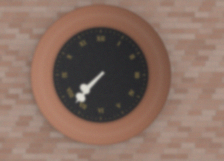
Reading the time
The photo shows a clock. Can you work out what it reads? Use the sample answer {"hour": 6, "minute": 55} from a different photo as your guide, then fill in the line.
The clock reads {"hour": 7, "minute": 37}
